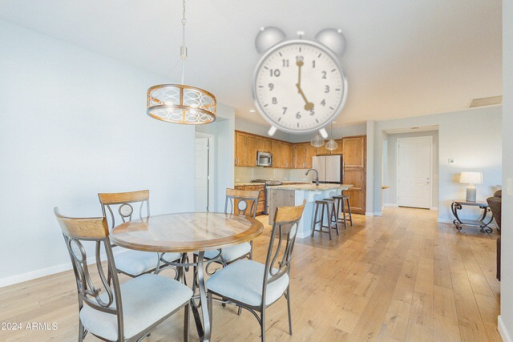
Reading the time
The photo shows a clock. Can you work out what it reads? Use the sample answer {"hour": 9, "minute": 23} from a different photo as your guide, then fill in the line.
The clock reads {"hour": 5, "minute": 0}
